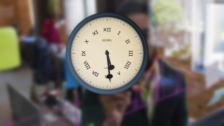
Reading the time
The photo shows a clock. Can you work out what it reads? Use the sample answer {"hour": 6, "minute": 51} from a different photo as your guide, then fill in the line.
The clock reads {"hour": 5, "minute": 29}
